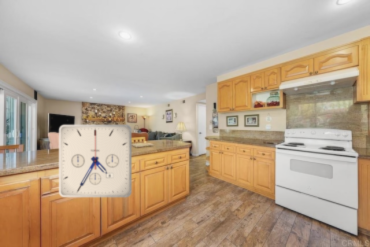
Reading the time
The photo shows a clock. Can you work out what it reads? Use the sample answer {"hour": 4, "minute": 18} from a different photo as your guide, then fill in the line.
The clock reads {"hour": 4, "minute": 35}
